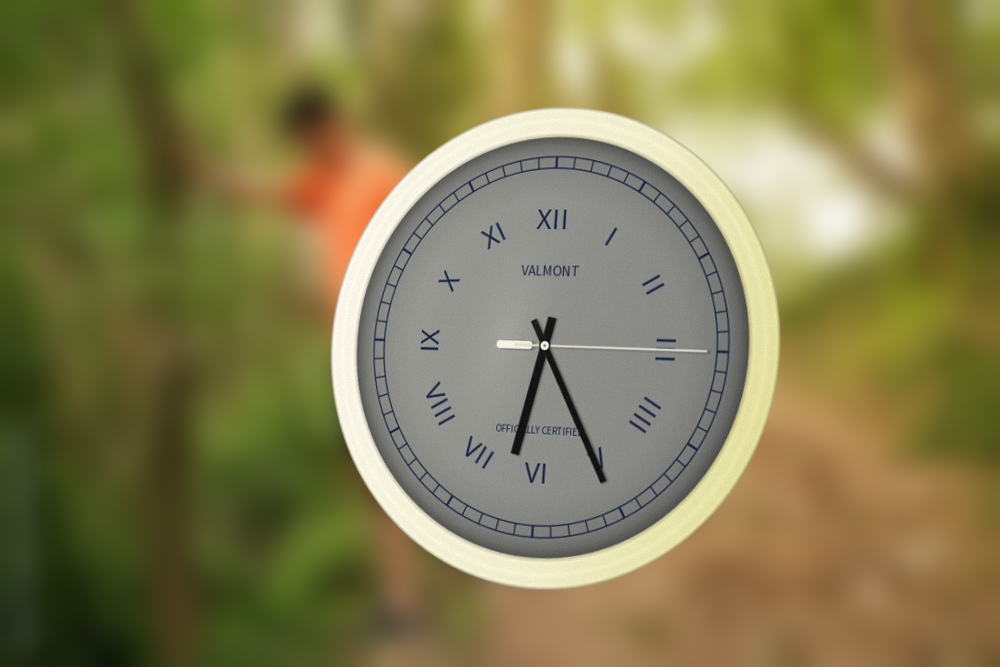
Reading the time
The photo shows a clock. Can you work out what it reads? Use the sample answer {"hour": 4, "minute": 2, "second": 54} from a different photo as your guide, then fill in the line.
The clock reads {"hour": 6, "minute": 25, "second": 15}
